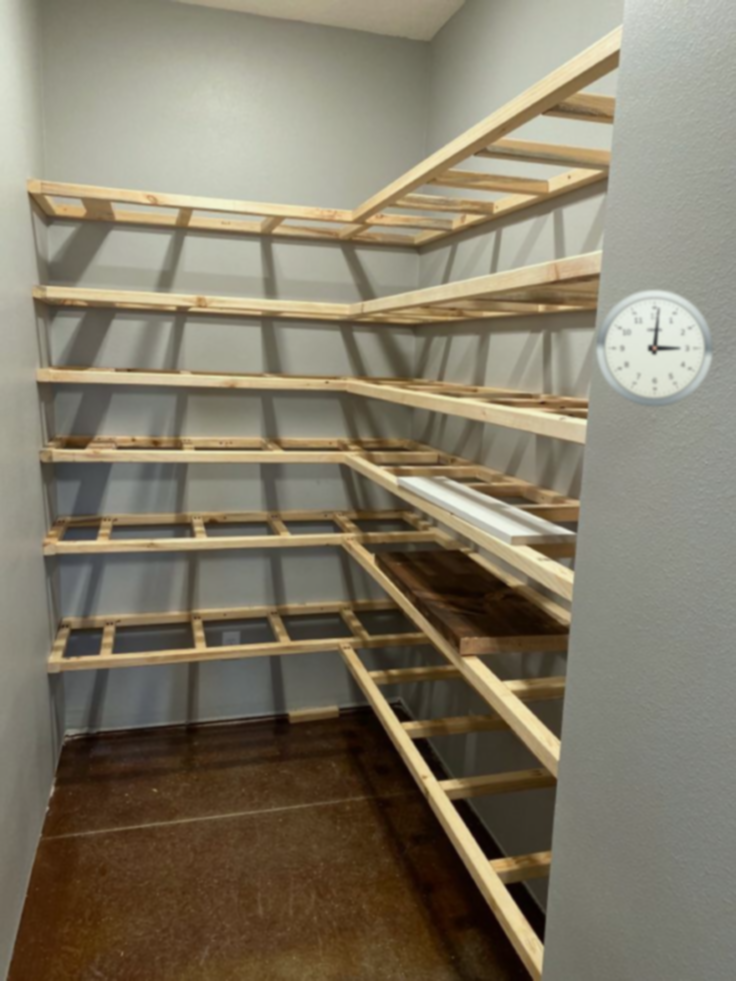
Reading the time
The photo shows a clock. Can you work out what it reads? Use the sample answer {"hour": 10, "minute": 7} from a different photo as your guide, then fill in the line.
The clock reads {"hour": 3, "minute": 1}
